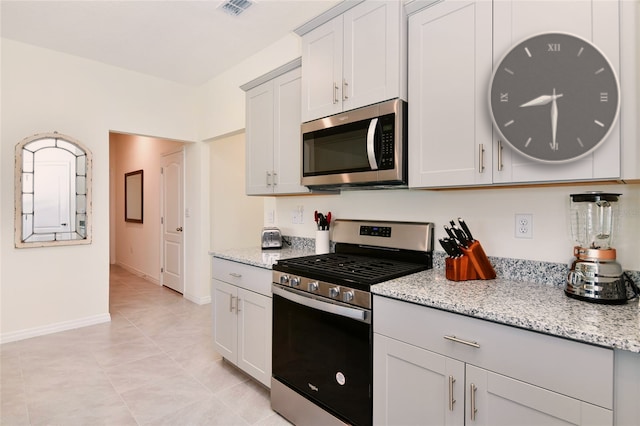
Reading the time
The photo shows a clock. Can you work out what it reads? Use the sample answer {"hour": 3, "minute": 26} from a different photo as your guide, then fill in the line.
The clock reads {"hour": 8, "minute": 30}
